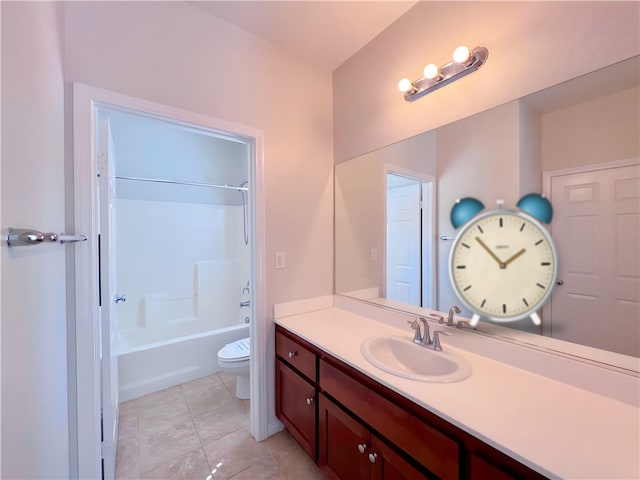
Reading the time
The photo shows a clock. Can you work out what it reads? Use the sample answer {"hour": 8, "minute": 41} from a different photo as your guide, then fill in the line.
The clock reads {"hour": 1, "minute": 53}
